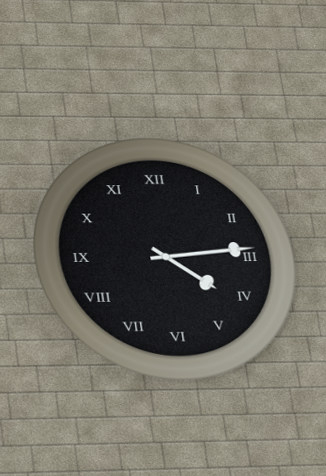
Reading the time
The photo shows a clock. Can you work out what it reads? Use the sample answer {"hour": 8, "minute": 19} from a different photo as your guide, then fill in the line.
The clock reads {"hour": 4, "minute": 14}
